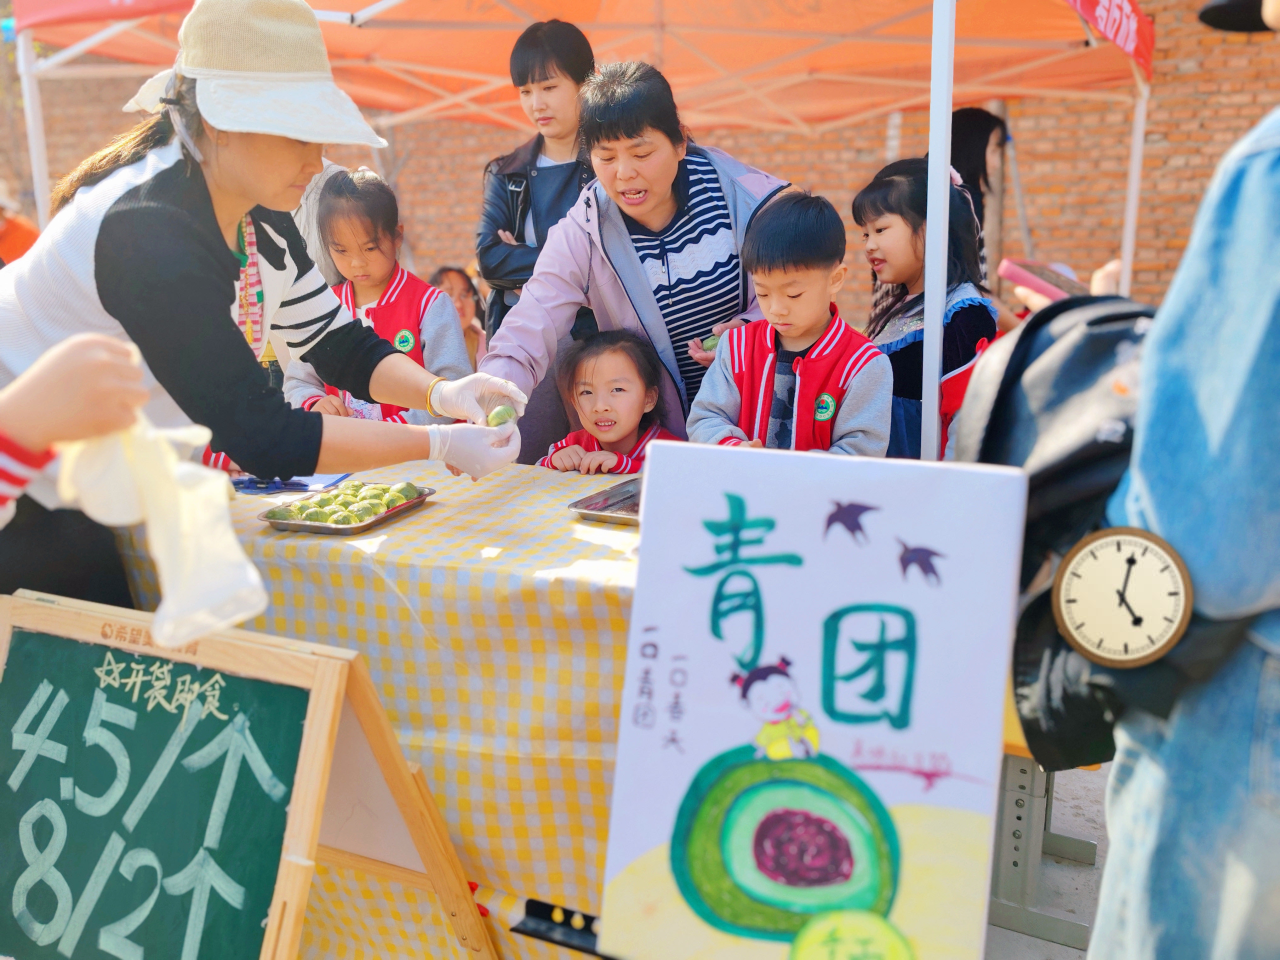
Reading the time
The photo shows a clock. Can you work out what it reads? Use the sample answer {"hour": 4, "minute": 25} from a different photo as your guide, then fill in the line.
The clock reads {"hour": 5, "minute": 3}
